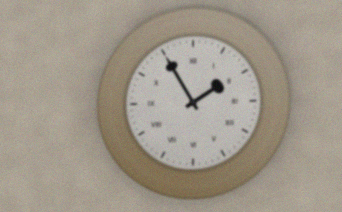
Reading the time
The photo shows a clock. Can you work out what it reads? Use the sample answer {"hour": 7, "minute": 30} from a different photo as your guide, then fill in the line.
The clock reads {"hour": 1, "minute": 55}
